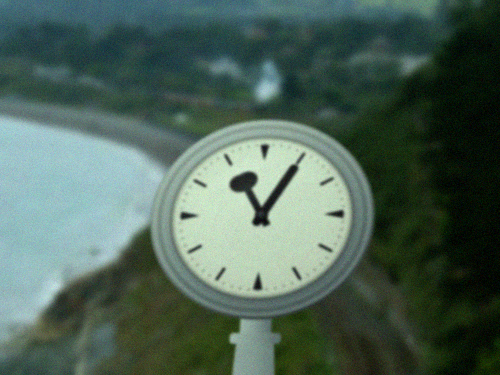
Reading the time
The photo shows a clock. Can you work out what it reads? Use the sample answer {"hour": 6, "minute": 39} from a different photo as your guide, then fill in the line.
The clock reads {"hour": 11, "minute": 5}
